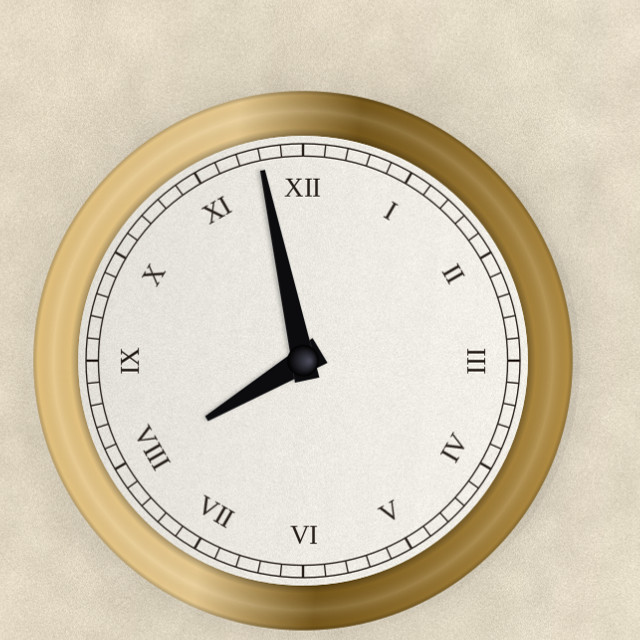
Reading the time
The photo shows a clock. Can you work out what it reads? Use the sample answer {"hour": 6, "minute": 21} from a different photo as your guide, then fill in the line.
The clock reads {"hour": 7, "minute": 58}
